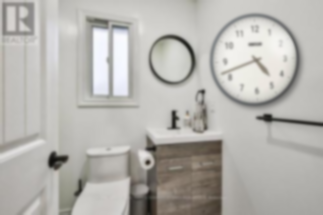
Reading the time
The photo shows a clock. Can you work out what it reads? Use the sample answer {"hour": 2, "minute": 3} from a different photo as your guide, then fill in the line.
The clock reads {"hour": 4, "minute": 42}
